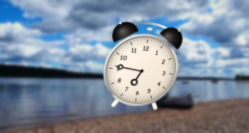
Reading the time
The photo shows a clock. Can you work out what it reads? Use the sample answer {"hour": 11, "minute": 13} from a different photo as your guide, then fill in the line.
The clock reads {"hour": 6, "minute": 46}
